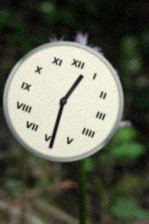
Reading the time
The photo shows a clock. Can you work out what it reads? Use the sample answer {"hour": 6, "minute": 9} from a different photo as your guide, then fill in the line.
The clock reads {"hour": 12, "minute": 29}
